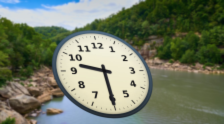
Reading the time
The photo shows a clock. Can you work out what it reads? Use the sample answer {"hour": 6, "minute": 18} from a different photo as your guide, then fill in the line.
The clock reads {"hour": 9, "minute": 30}
